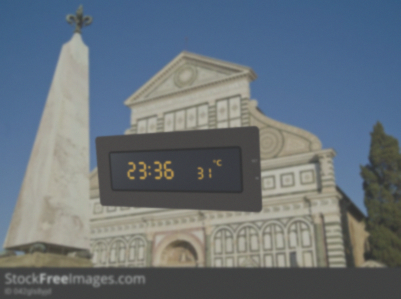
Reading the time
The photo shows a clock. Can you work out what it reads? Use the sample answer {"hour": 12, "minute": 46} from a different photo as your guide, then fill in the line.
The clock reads {"hour": 23, "minute": 36}
